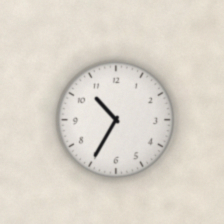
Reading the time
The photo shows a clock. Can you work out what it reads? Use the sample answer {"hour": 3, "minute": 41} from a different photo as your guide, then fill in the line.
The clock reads {"hour": 10, "minute": 35}
